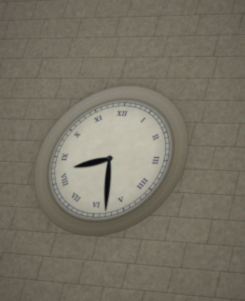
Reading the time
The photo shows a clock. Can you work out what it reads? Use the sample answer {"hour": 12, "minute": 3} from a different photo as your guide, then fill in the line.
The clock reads {"hour": 8, "minute": 28}
